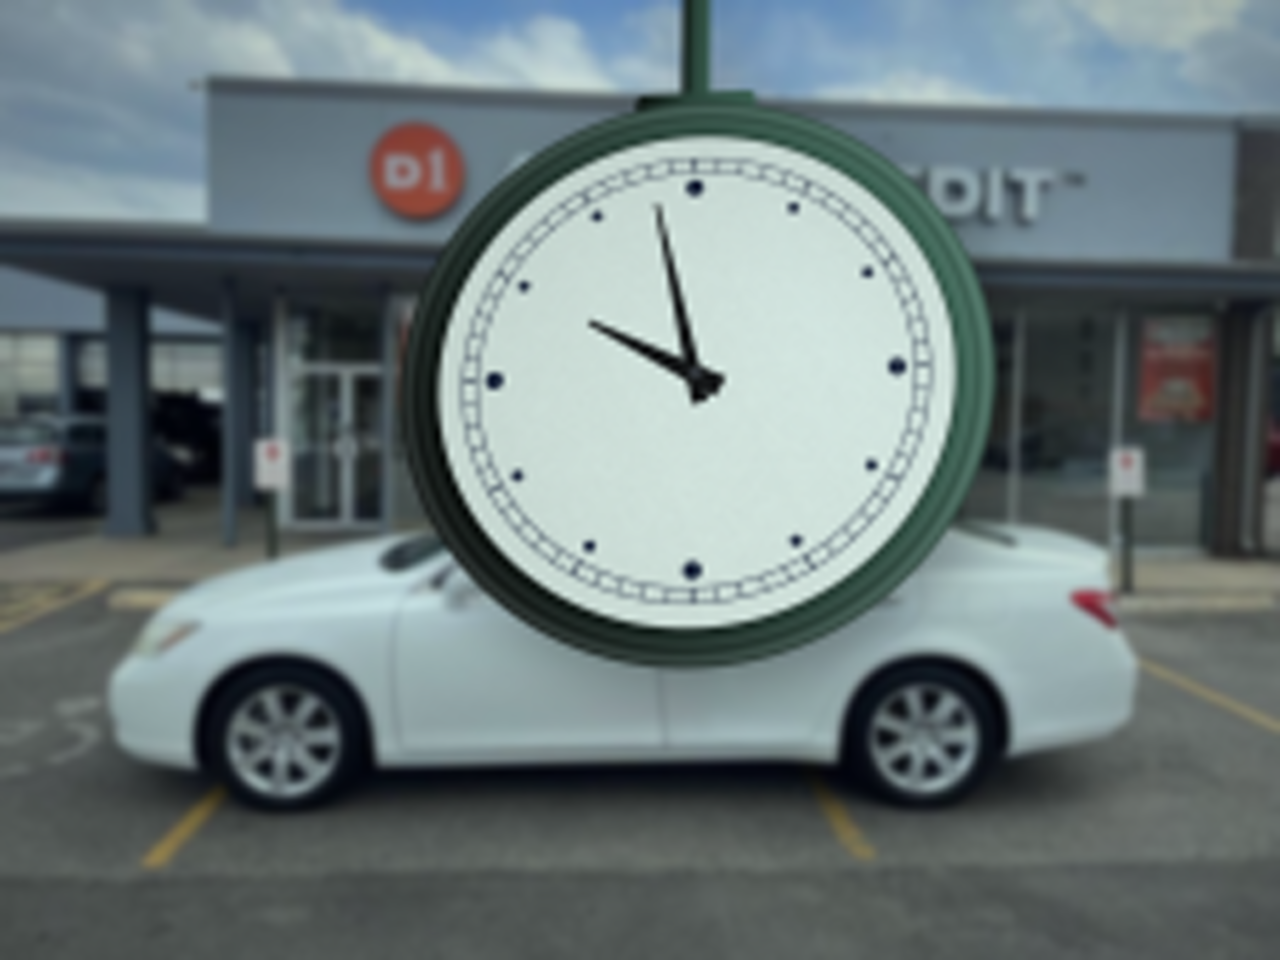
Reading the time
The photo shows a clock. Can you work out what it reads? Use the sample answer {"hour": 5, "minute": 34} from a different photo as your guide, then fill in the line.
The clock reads {"hour": 9, "minute": 58}
